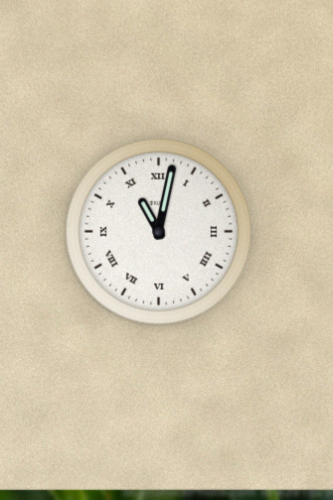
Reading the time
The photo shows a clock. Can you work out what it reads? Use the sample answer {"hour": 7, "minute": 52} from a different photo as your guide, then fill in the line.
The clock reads {"hour": 11, "minute": 2}
